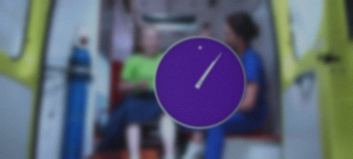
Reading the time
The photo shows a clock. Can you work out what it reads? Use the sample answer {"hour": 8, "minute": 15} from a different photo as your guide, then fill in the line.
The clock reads {"hour": 1, "minute": 6}
